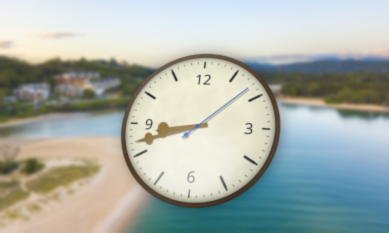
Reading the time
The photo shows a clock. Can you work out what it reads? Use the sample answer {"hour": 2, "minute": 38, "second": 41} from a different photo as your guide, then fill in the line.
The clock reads {"hour": 8, "minute": 42, "second": 8}
